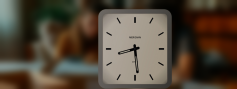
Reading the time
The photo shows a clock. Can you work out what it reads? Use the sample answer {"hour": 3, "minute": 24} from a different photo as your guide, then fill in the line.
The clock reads {"hour": 8, "minute": 29}
